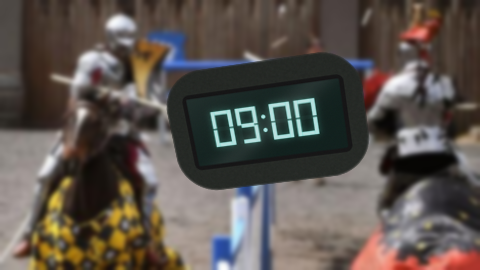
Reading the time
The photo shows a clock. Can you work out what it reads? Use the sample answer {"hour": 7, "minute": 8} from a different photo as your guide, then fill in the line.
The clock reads {"hour": 9, "minute": 0}
